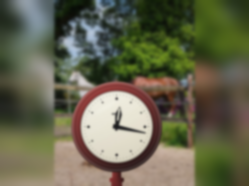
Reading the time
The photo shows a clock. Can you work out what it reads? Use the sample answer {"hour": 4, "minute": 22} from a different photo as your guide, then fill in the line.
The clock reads {"hour": 12, "minute": 17}
